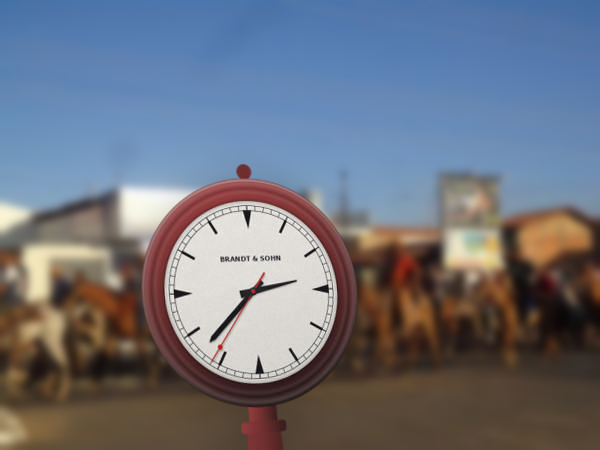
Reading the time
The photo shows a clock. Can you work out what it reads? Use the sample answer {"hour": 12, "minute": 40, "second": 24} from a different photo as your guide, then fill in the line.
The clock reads {"hour": 2, "minute": 37, "second": 36}
